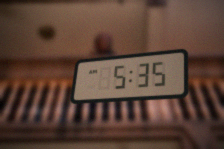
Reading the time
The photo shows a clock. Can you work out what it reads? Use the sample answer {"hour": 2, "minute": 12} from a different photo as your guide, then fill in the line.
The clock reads {"hour": 5, "minute": 35}
